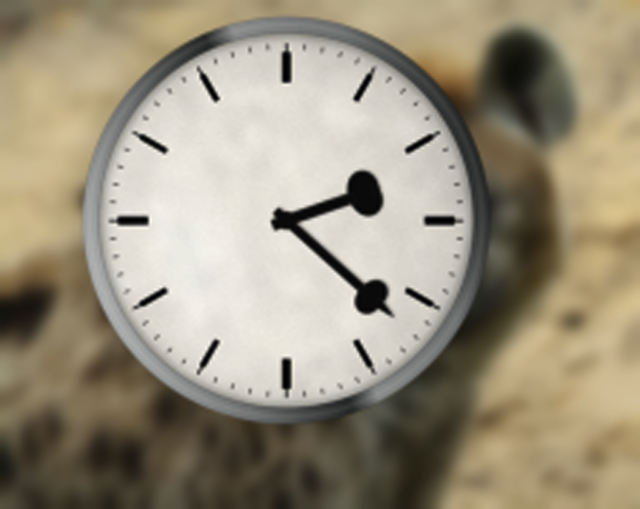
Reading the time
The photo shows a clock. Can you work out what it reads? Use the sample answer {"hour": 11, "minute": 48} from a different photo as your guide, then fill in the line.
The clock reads {"hour": 2, "minute": 22}
